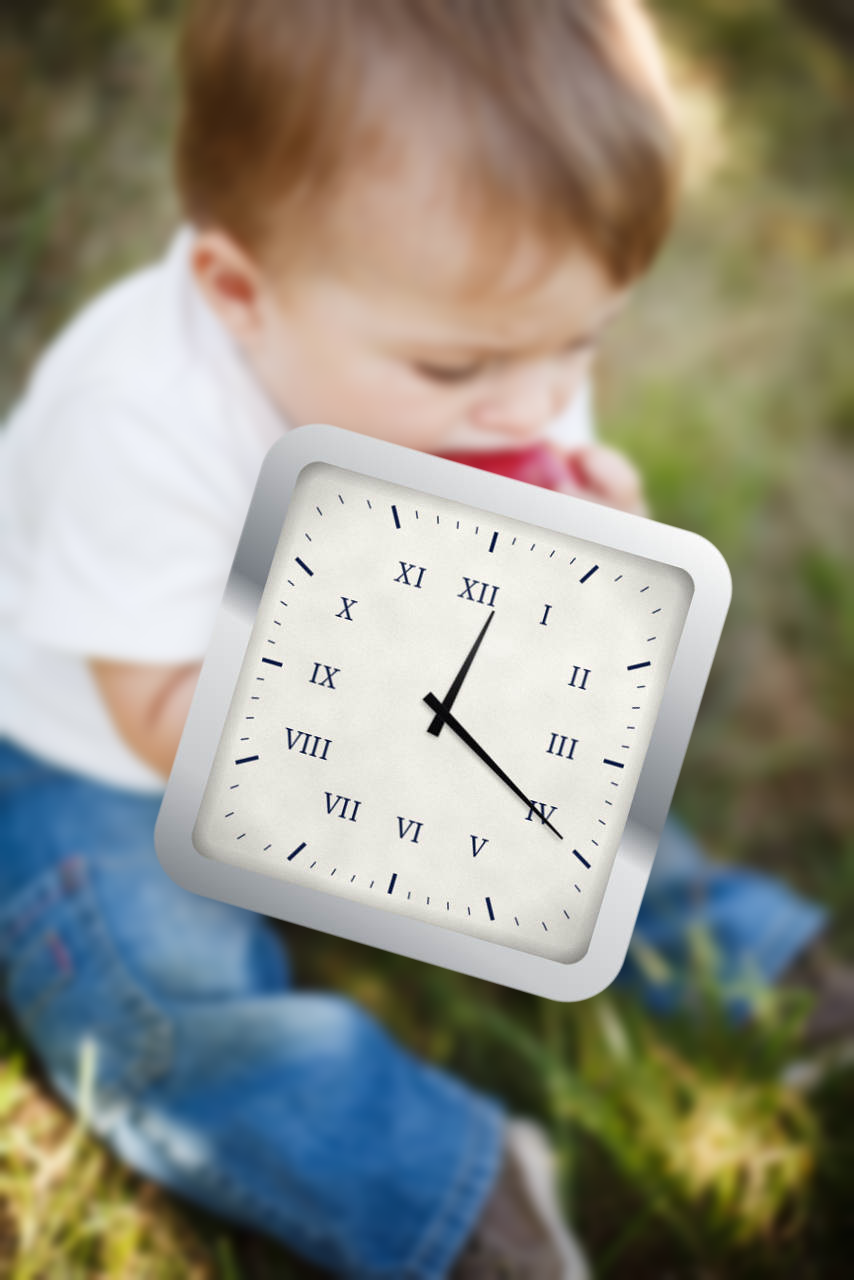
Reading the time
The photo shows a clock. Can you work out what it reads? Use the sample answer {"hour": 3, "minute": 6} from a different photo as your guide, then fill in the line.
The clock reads {"hour": 12, "minute": 20}
